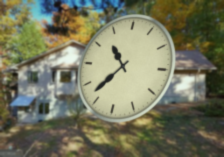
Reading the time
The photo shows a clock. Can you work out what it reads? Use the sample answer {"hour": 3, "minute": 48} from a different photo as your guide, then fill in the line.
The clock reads {"hour": 10, "minute": 37}
